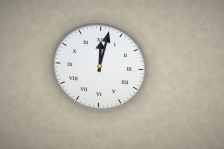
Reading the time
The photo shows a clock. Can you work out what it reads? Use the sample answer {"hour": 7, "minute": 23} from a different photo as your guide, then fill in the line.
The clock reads {"hour": 12, "minute": 2}
